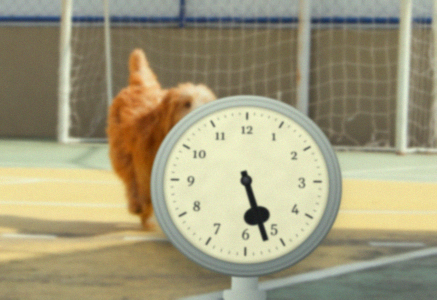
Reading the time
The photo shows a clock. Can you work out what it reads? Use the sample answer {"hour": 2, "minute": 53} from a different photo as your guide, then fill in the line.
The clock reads {"hour": 5, "minute": 27}
